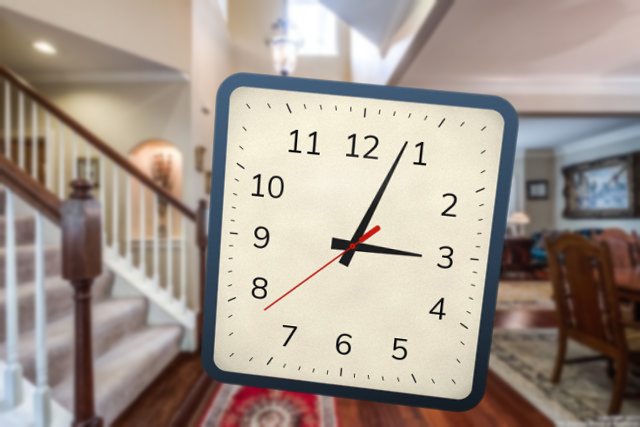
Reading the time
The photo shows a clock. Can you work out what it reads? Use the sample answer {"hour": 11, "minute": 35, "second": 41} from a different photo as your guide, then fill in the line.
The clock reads {"hour": 3, "minute": 3, "second": 38}
